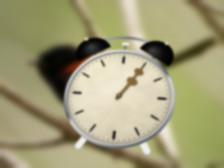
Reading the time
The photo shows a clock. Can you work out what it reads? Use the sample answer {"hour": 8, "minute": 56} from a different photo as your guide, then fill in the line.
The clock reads {"hour": 1, "minute": 5}
